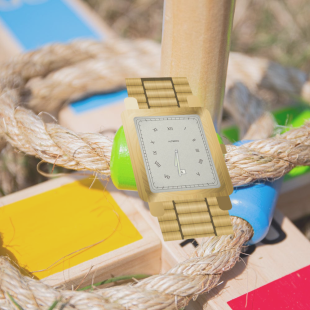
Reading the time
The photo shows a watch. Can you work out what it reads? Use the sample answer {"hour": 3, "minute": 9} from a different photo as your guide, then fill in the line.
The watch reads {"hour": 6, "minute": 31}
